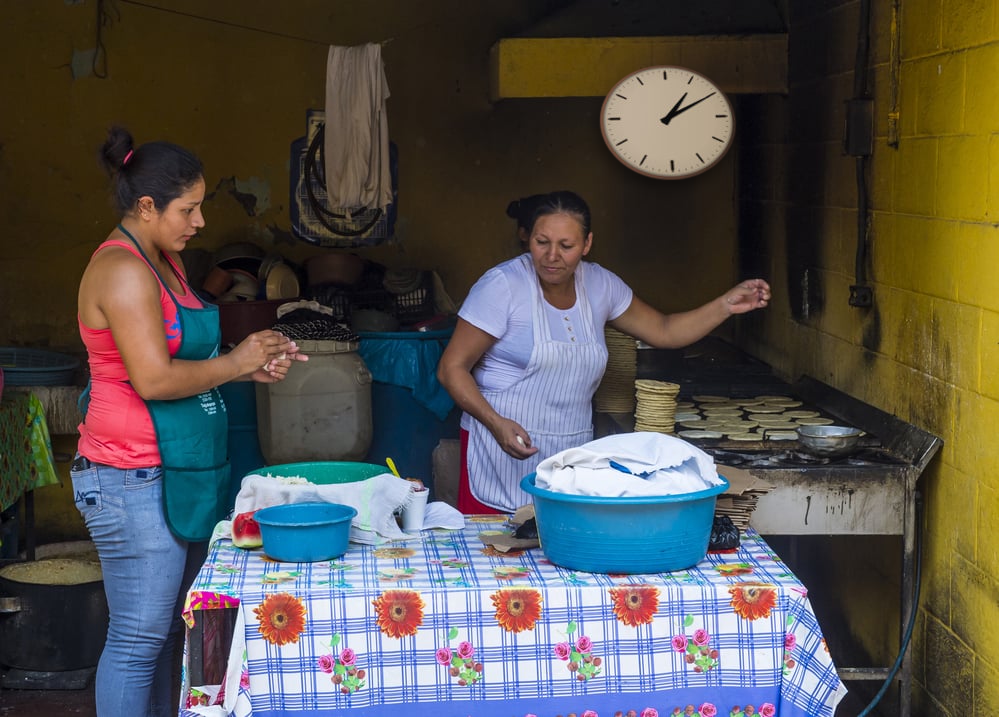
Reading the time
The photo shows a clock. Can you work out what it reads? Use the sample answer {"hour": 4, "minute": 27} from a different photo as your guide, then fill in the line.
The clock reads {"hour": 1, "minute": 10}
